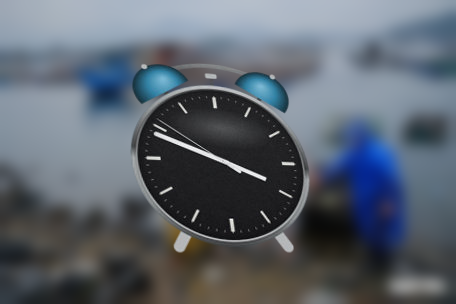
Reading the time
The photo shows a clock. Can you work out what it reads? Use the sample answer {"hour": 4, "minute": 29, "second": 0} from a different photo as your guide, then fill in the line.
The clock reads {"hour": 3, "minute": 48, "second": 51}
